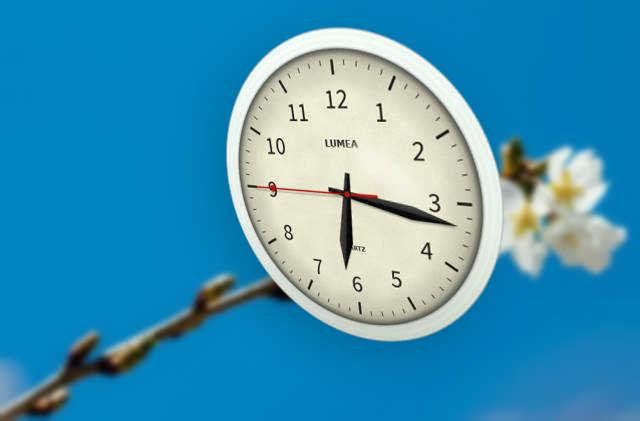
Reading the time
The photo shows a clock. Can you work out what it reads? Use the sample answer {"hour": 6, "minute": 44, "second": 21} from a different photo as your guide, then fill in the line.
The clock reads {"hour": 6, "minute": 16, "second": 45}
